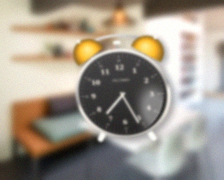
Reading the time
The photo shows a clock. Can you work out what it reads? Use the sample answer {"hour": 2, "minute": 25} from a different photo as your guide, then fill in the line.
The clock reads {"hour": 7, "minute": 26}
